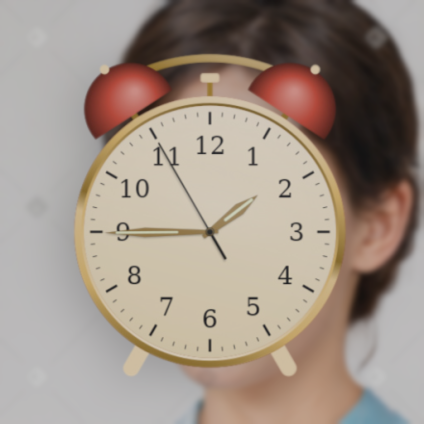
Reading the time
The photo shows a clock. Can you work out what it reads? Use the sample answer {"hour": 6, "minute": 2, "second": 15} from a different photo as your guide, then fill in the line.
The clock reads {"hour": 1, "minute": 44, "second": 55}
